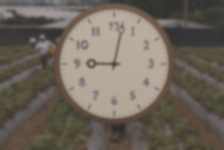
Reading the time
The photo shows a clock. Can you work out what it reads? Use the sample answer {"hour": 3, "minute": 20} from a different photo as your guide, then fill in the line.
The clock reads {"hour": 9, "minute": 2}
